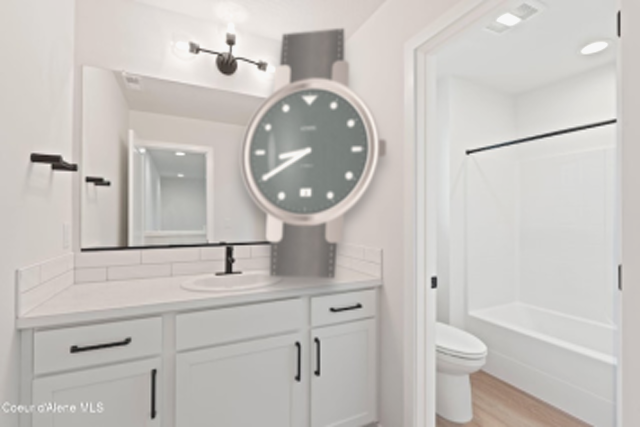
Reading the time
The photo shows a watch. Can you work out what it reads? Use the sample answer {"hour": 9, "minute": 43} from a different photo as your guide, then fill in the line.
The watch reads {"hour": 8, "minute": 40}
